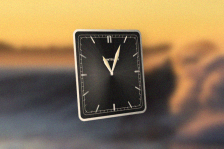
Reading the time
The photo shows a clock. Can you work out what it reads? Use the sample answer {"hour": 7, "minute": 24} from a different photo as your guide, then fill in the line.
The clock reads {"hour": 11, "minute": 4}
